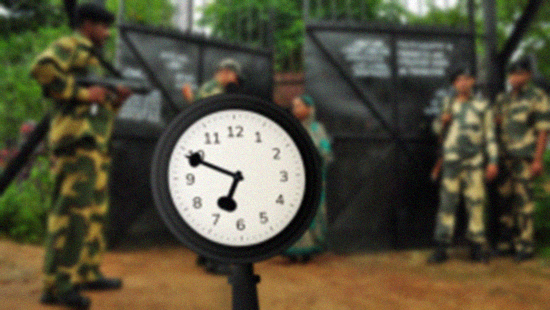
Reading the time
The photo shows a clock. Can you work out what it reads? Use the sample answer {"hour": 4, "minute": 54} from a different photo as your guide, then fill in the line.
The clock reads {"hour": 6, "minute": 49}
